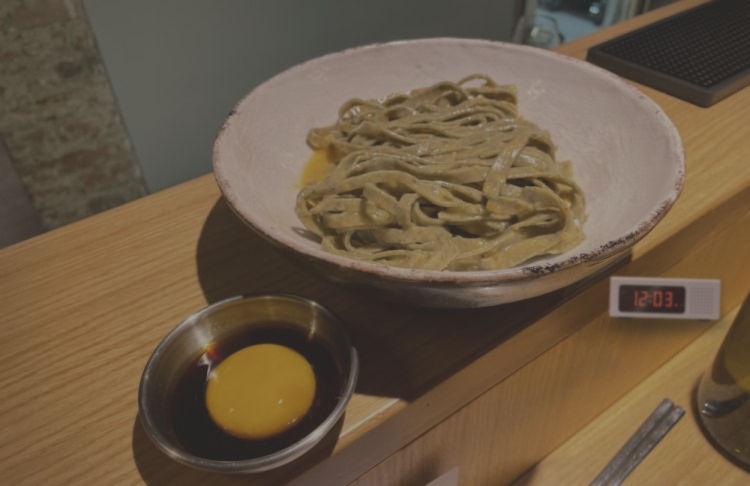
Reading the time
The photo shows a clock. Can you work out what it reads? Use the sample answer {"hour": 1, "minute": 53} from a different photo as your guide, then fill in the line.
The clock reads {"hour": 12, "minute": 3}
